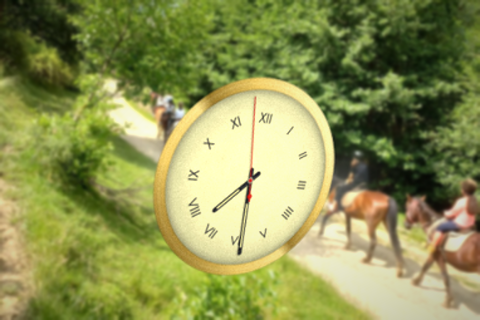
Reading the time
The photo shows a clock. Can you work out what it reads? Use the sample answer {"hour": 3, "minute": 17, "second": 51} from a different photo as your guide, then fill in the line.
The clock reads {"hour": 7, "minute": 28, "second": 58}
